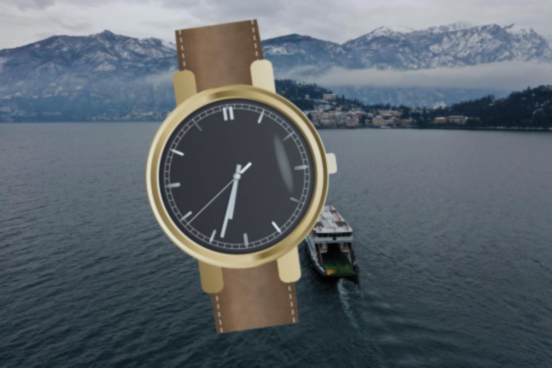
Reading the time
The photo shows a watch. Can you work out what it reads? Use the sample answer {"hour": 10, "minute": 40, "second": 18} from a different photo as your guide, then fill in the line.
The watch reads {"hour": 6, "minute": 33, "second": 39}
